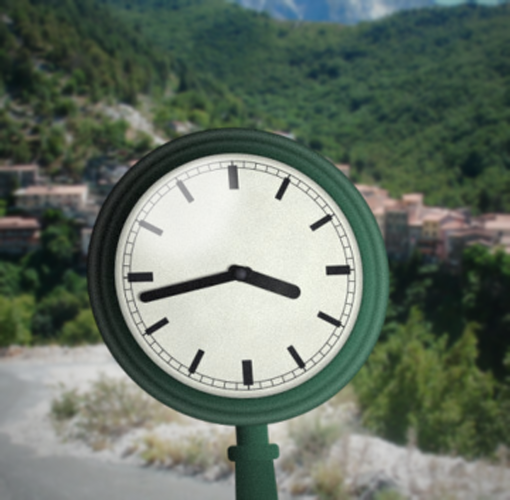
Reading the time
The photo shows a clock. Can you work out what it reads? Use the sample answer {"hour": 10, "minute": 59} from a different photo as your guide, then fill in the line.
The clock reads {"hour": 3, "minute": 43}
